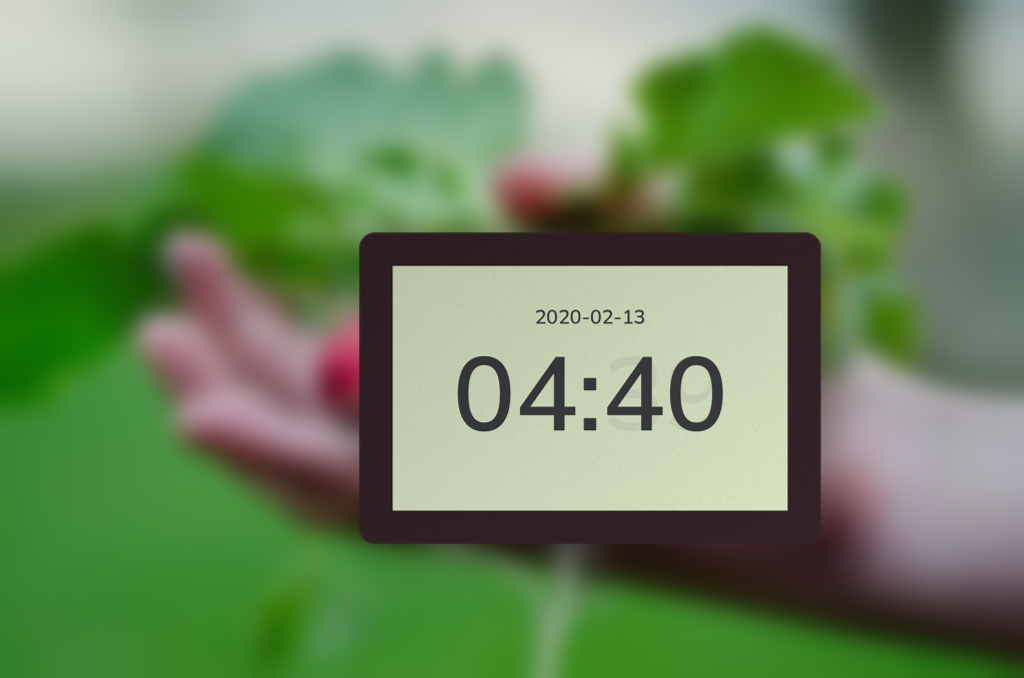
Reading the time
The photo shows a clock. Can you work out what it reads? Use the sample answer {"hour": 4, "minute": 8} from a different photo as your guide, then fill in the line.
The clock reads {"hour": 4, "minute": 40}
